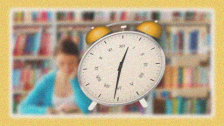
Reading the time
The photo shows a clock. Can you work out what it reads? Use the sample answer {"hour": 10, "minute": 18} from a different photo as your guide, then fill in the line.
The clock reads {"hour": 12, "minute": 31}
